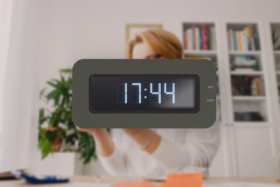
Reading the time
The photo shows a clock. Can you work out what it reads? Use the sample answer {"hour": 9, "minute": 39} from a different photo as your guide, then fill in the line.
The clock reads {"hour": 17, "minute": 44}
